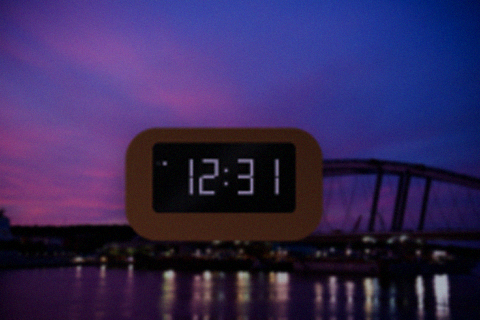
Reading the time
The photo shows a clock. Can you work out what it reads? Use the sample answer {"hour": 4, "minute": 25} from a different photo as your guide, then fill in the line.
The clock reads {"hour": 12, "minute": 31}
